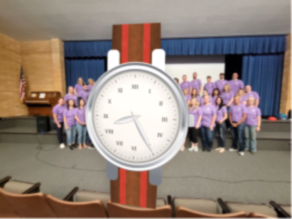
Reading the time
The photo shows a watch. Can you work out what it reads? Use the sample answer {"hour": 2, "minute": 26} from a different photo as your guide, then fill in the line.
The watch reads {"hour": 8, "minute": 25}
